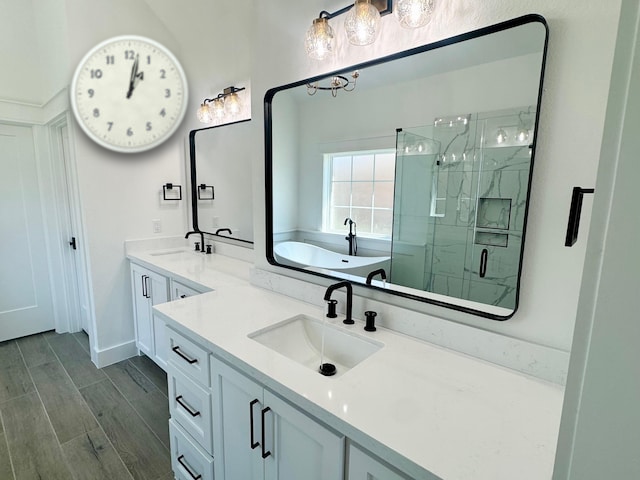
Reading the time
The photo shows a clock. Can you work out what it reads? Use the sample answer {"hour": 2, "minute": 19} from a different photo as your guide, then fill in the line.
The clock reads {"hour": 1, "minute": 2}
